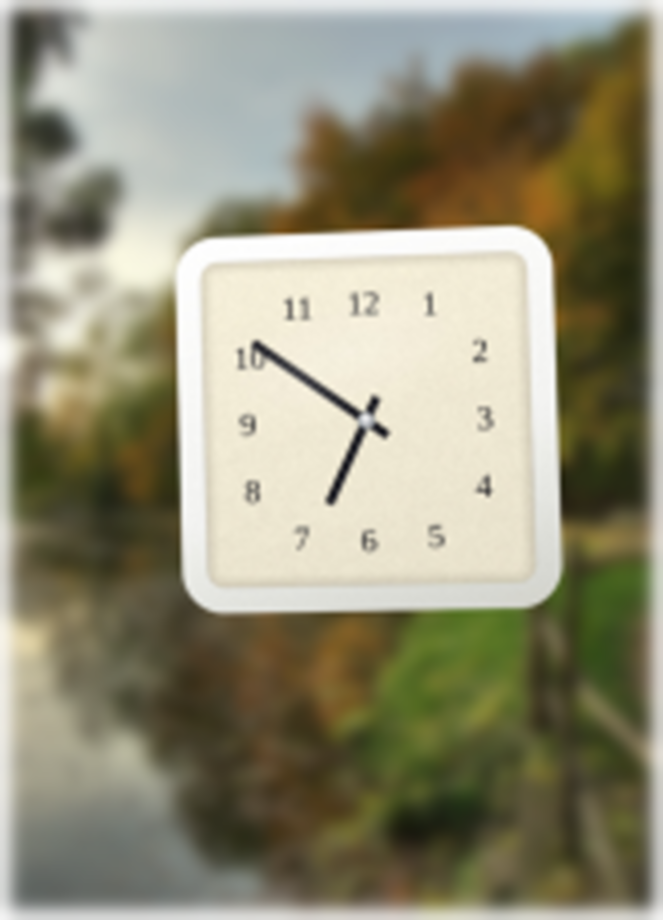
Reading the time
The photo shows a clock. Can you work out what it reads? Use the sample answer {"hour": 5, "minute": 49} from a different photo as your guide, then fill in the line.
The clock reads {"hour": 6, "minute": 51}
